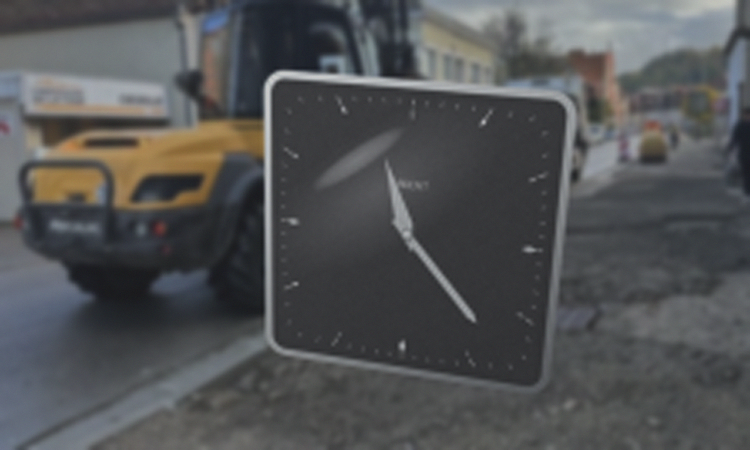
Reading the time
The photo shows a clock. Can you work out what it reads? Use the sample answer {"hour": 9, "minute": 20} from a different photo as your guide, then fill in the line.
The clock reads {"hour": 11, "minute": 23}
